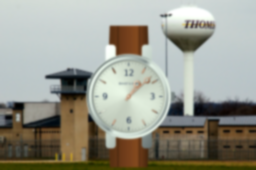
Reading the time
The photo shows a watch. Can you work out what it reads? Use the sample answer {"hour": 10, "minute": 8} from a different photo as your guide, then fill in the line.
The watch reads {"hour": 1, "minute": 8}
